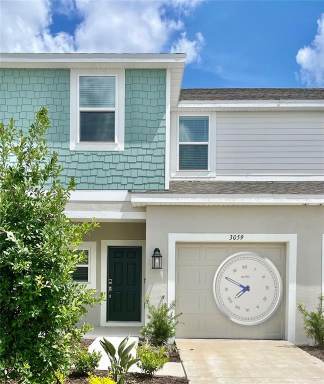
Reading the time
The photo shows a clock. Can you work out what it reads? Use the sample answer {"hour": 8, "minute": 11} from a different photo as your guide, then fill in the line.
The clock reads {"hour": 7, "minute": 50}
